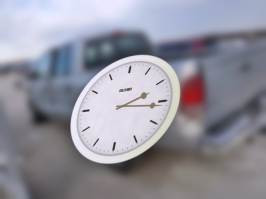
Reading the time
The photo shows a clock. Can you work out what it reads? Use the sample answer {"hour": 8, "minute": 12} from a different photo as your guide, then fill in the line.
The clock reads {"hour": 2, "minute": 16}
